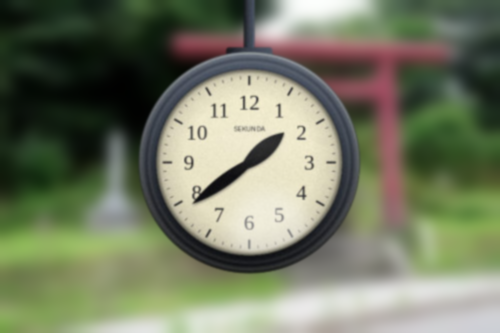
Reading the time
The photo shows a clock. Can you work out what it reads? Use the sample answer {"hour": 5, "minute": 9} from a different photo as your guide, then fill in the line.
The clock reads {"hour": 1, "minute": 39}
